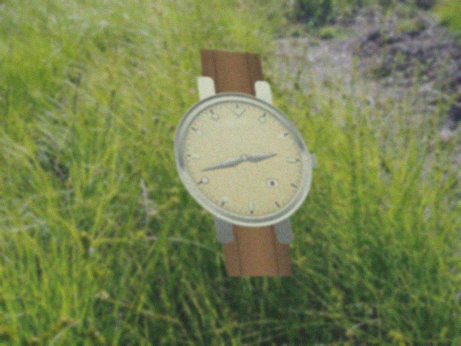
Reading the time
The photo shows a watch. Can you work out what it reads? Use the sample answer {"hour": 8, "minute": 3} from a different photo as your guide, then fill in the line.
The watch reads {"hour": 2, "minute": 42}
